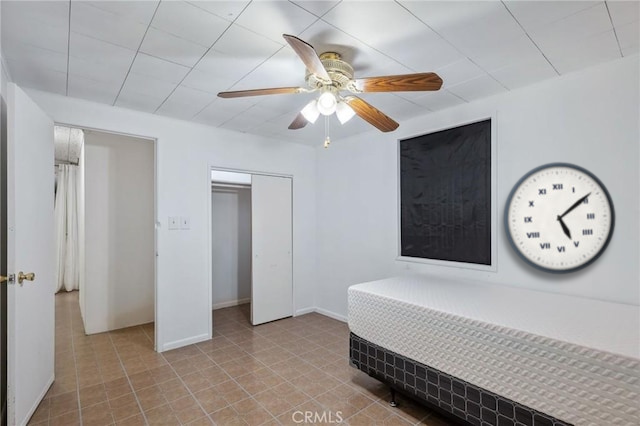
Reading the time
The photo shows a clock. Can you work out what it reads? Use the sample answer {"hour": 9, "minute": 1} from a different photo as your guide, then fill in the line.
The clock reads {"hour": 5, "minute": 9}
